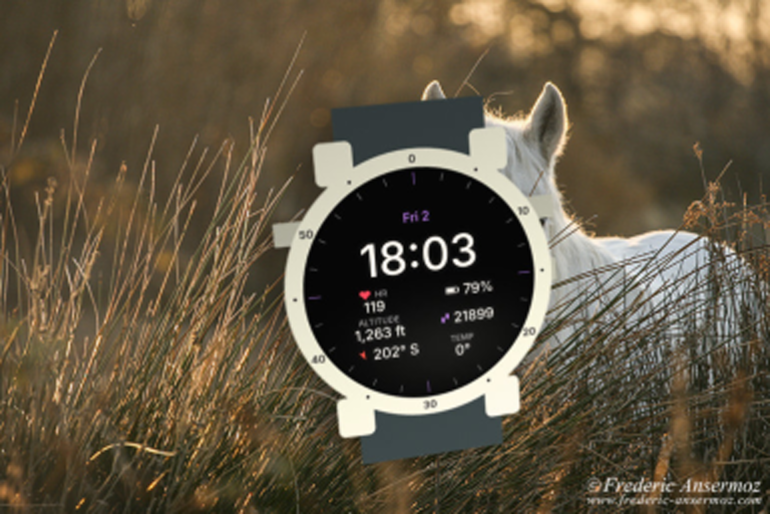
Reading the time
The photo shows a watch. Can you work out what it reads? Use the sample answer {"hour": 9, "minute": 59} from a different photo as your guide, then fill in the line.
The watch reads {"hour": 18, "minute": 3}
